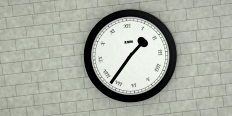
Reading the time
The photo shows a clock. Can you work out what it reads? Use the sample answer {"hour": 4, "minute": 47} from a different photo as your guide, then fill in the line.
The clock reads {"hour": 1, "minute": 37}
